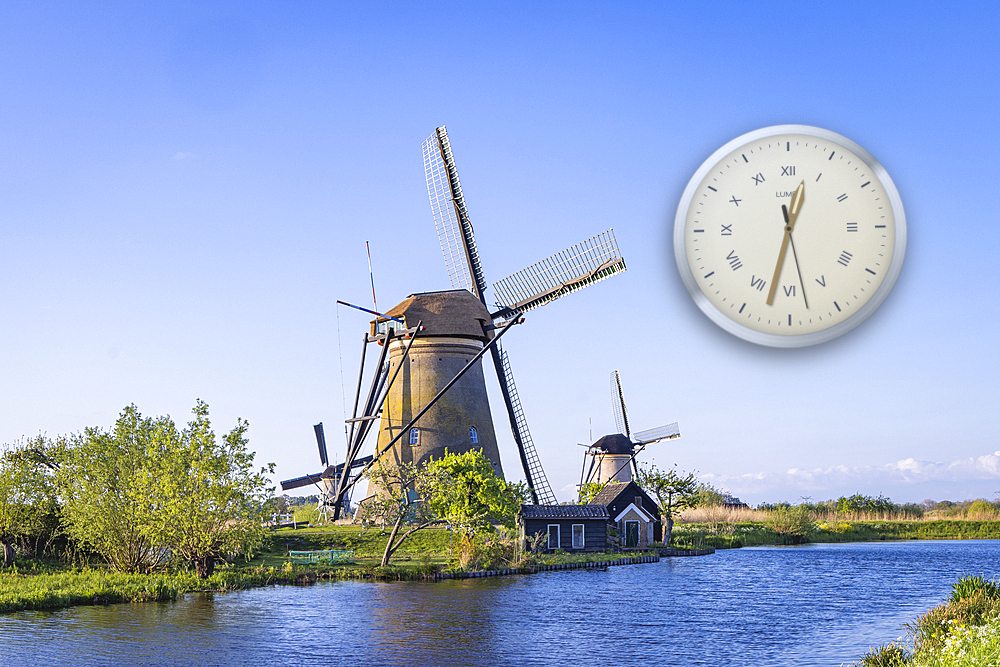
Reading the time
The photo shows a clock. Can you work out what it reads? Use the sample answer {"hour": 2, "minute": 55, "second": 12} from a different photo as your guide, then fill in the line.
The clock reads {"hour": 12, "minute": 32, "second": 28}
